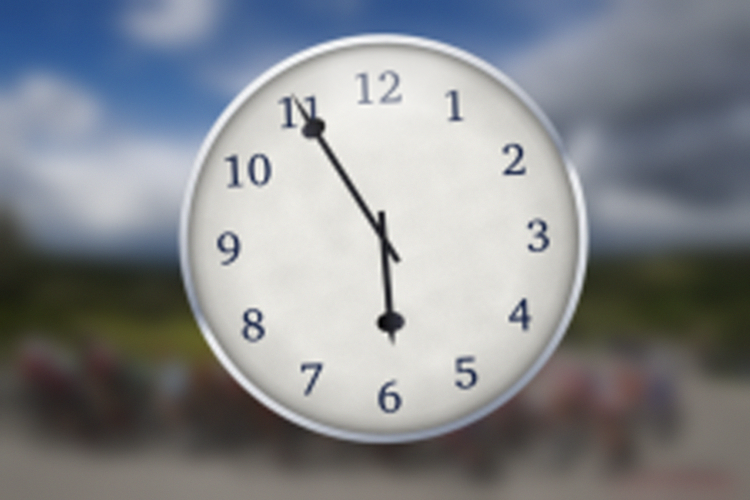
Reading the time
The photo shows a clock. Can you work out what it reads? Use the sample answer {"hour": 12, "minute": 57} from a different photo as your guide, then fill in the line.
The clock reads {"hour": 5, "minute": 55}
